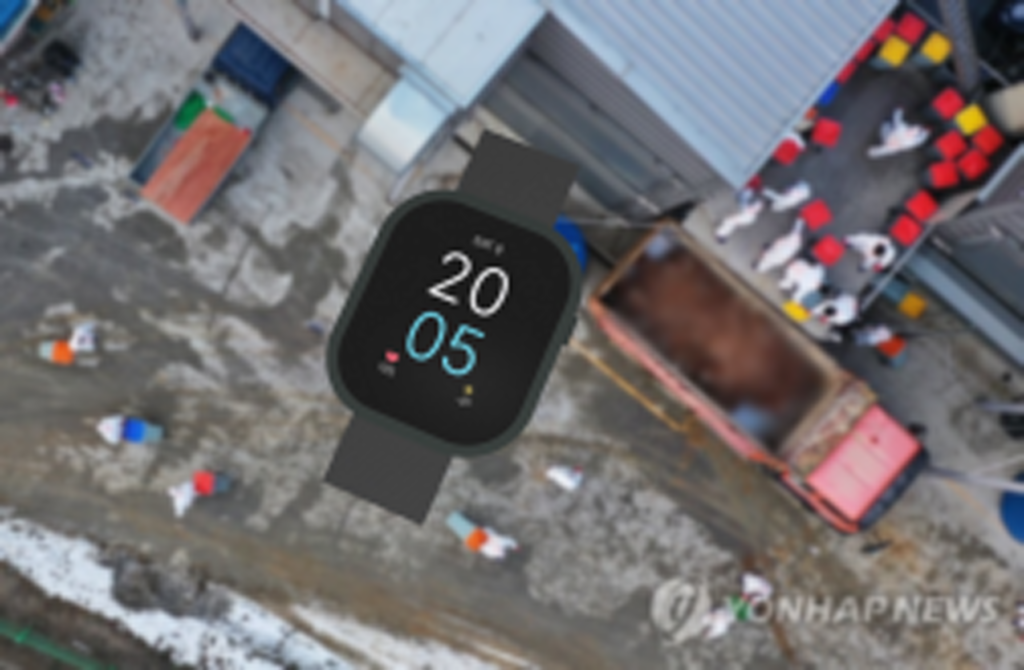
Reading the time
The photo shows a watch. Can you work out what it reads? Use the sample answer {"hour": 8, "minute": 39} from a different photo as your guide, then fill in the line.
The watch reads {"hour": 20, "minute": 5}
